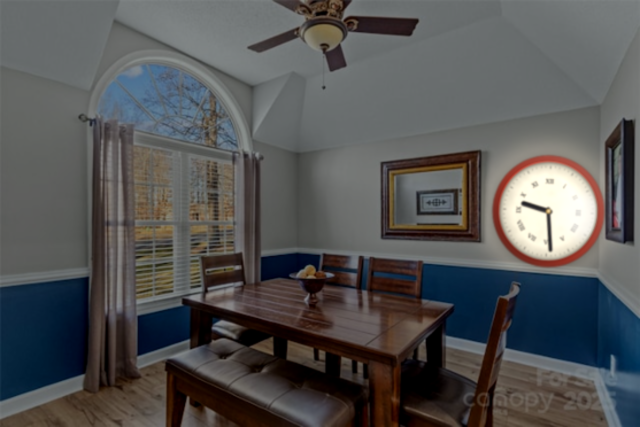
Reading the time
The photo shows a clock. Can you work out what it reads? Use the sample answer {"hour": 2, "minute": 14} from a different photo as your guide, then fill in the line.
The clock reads {"hour": 9, "minute": 29}
